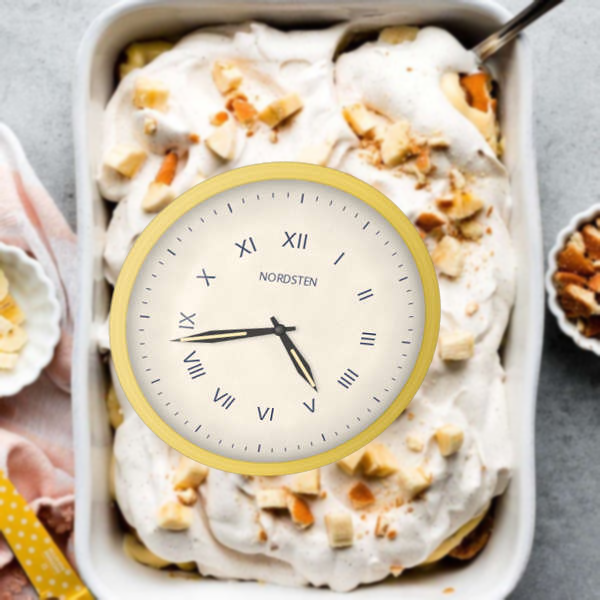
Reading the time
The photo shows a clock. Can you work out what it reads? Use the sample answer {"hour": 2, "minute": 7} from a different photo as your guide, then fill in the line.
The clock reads {"hour": 4, "minute": 43}
